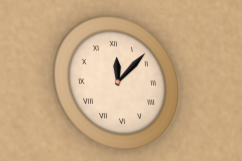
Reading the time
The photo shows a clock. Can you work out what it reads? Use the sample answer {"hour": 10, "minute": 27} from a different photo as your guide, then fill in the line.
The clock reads {"hour": 12, "minute": 8}
